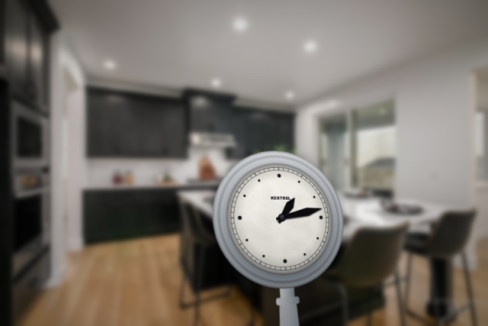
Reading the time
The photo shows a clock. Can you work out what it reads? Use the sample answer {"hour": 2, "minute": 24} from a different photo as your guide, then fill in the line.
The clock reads {"hour": 1, "minute": 13}
